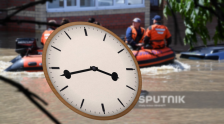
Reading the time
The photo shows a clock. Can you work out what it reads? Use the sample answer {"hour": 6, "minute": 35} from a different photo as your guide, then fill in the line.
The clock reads {"hour": 3, "minute": 43}
